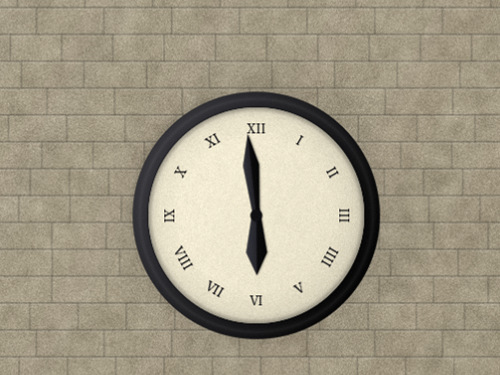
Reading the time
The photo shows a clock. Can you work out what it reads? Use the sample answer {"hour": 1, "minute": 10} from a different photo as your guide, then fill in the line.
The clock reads {"hour": 5, "minute": 59}
